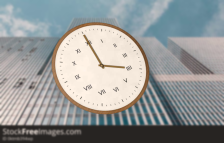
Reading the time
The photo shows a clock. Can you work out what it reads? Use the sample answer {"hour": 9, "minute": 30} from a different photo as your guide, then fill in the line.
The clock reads {"hour": 4, "minute": 0}
